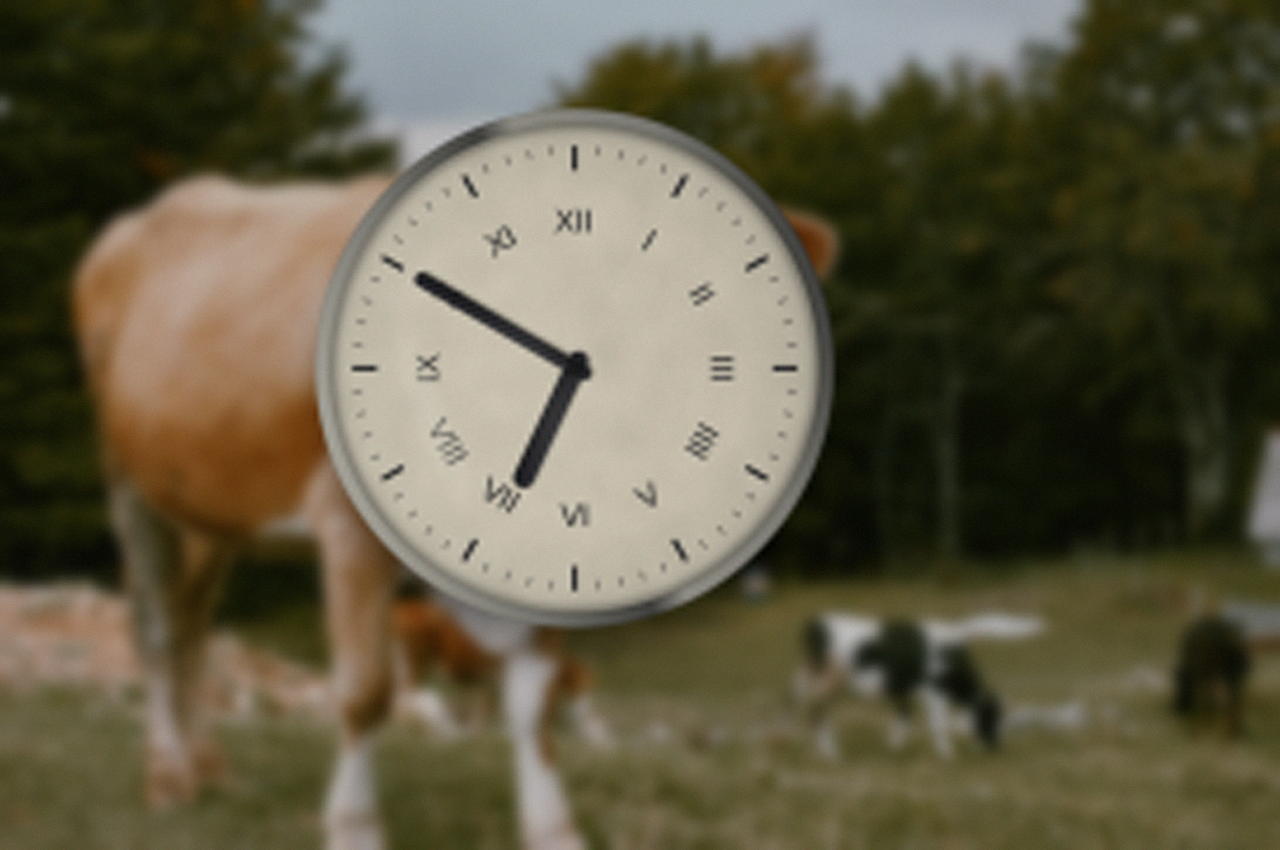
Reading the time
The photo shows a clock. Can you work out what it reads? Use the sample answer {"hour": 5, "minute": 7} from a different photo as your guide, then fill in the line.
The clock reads {"hour": 6, "minute": 50}
